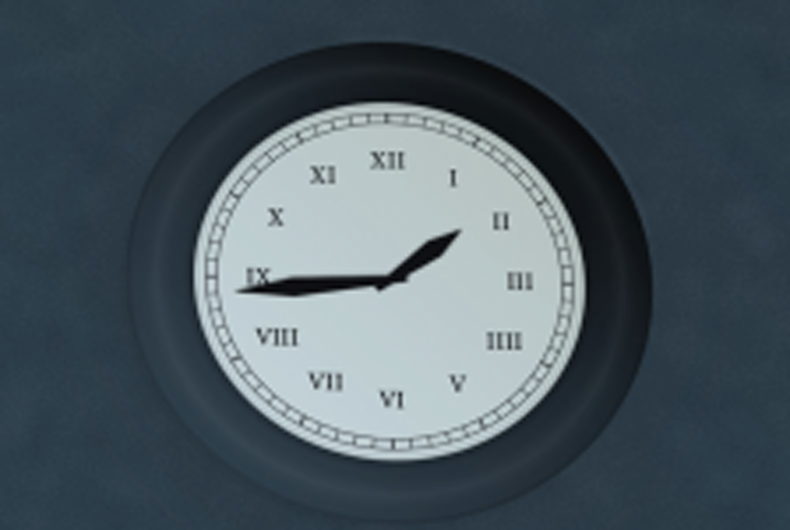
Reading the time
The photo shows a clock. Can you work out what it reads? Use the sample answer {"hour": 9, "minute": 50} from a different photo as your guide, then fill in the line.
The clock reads {"hour": 1, "minute": 44}
